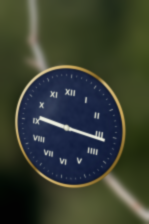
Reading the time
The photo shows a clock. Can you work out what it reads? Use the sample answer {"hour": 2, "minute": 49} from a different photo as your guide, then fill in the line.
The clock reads {"hour": 9, "minute": 16}
